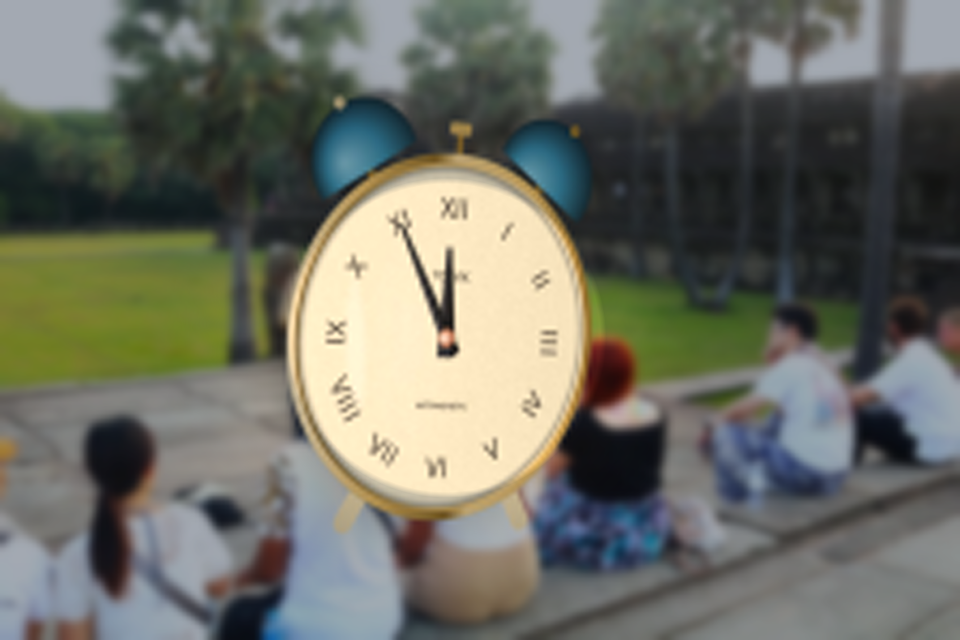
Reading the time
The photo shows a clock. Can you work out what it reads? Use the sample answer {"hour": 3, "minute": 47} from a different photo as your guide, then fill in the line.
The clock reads {"hour": 11, "minute": 55}
